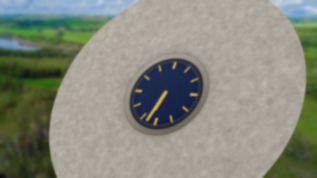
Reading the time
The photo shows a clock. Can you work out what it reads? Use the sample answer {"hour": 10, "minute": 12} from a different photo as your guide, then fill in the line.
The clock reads {"hour": 6, "minute": 33}
